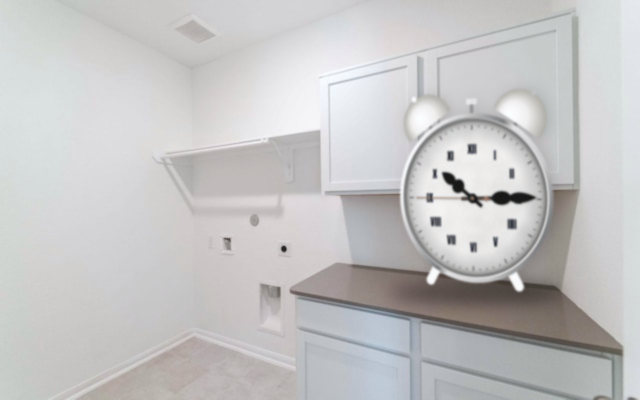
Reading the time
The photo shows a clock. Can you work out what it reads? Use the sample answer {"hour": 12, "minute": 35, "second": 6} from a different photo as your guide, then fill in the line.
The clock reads {"hour": 10, "minute": 14, "second": 45}
